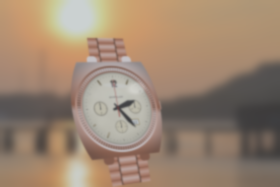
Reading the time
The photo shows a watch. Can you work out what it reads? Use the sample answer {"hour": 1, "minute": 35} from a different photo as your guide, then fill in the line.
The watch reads {"hour": 2, "minute": 24}
